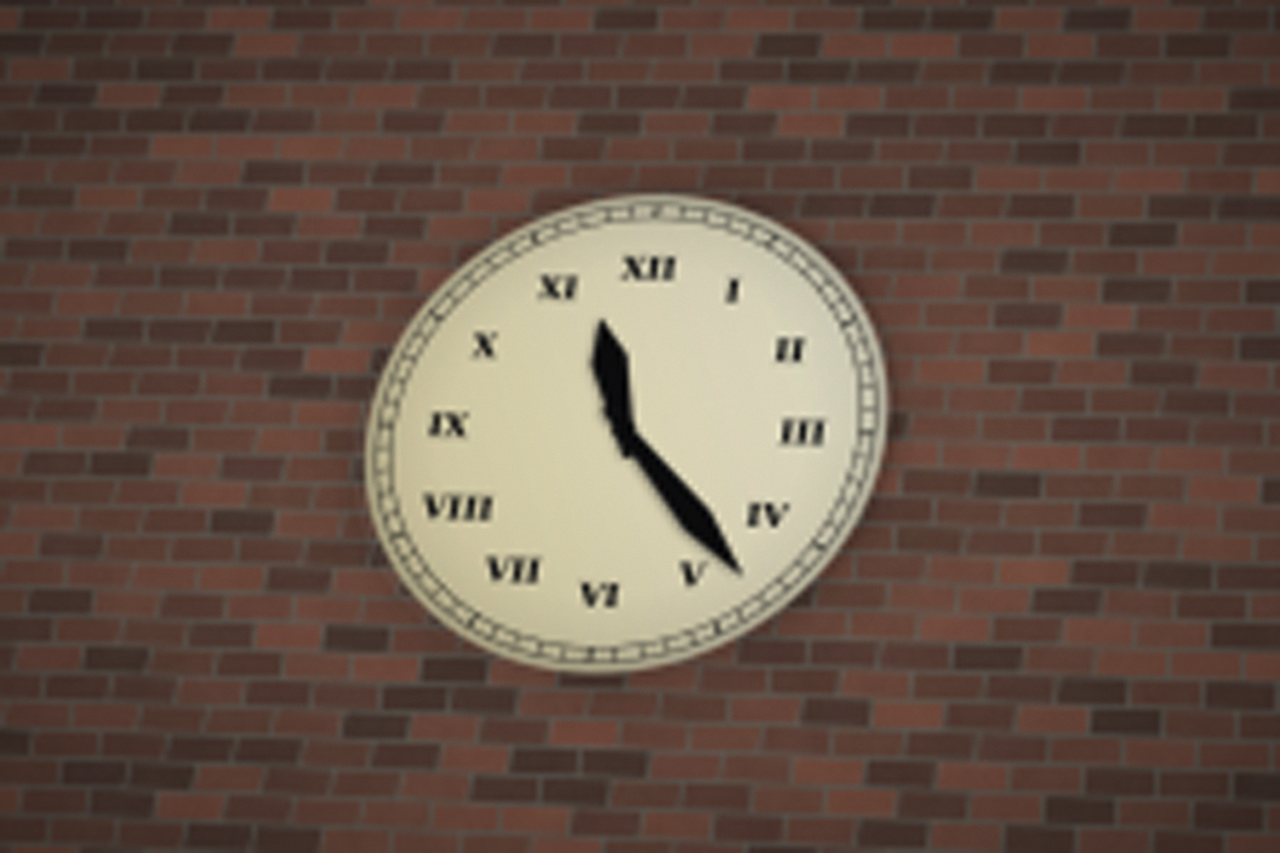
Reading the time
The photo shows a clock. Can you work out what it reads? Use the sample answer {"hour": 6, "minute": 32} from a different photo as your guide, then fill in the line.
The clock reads {"hour": 11, "minute": 23}
